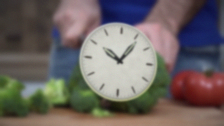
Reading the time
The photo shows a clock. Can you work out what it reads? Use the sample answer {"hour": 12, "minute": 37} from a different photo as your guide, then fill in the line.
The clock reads {"hour": 10, "minute": 6}
